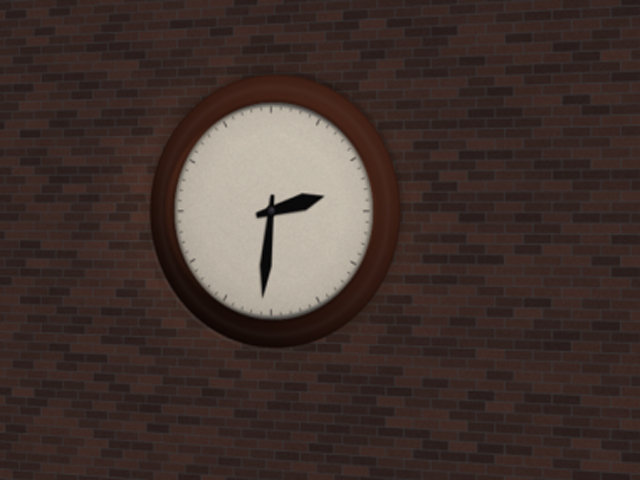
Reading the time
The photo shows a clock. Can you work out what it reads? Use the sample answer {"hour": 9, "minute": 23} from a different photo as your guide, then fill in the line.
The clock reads {"hour": 2, "minute": 31}
